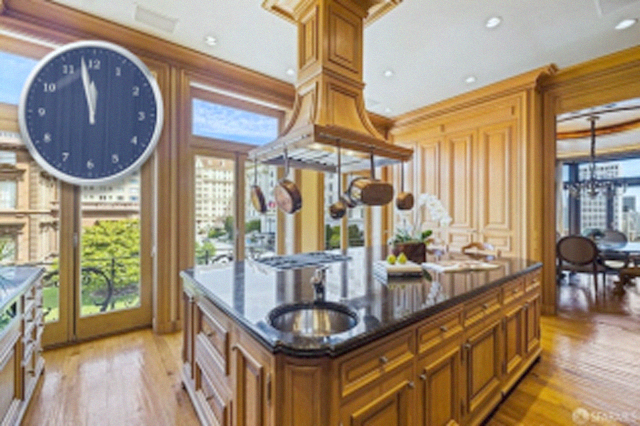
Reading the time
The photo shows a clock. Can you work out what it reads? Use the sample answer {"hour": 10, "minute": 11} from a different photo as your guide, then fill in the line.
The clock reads {"hour": 11, "minute": 58}
